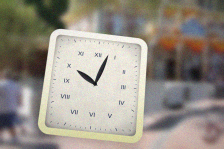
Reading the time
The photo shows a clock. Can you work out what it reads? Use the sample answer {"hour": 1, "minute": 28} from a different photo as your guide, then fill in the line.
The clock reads {"hour": 10, "minute": 3}
